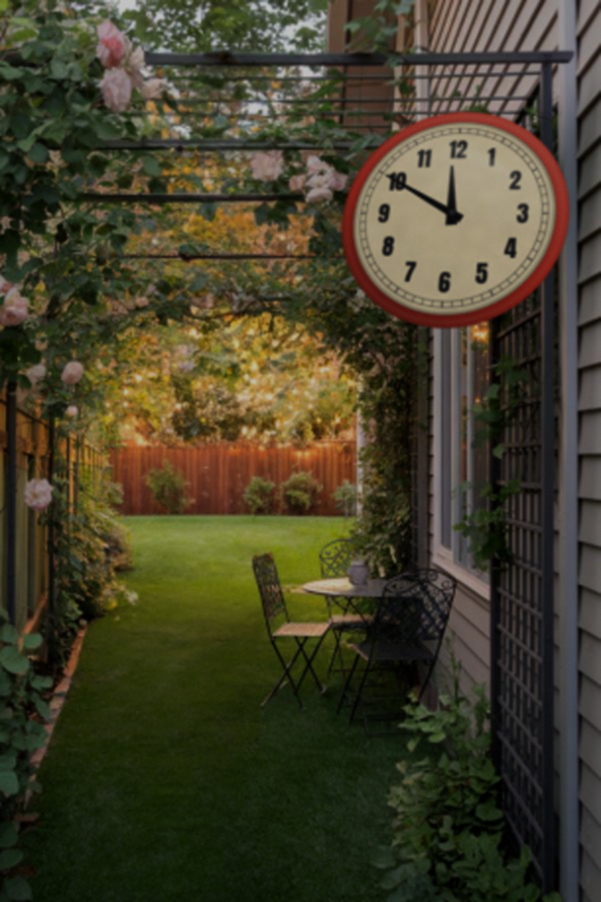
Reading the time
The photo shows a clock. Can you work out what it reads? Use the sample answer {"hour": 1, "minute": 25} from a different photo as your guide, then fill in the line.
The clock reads {"hour": 11, "minute": 50}
